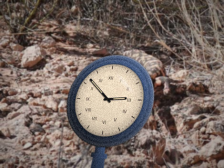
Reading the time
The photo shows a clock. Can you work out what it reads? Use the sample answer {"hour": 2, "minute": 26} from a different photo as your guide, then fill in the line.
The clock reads {"hour": 2, "minute": 52}
